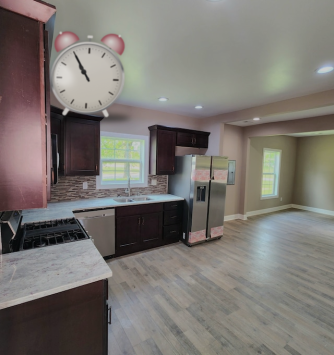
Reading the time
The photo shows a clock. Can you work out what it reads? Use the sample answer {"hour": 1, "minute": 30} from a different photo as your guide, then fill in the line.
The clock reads {"hour": 10, "minute": 55}
